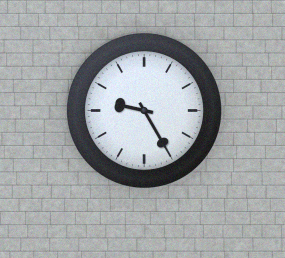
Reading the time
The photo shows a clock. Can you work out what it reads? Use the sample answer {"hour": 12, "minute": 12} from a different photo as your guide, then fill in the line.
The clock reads {"hour": 9, "minute": 25}
